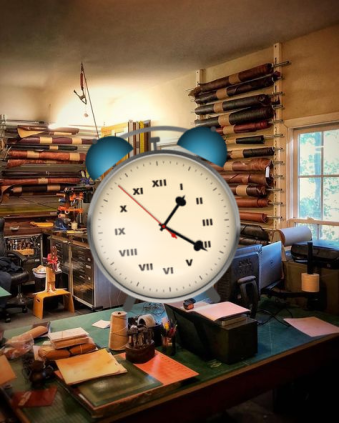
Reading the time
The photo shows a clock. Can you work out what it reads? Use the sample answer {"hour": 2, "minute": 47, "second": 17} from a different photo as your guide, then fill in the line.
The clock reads {"hour": 1, "minute": 20, "second": 53}
